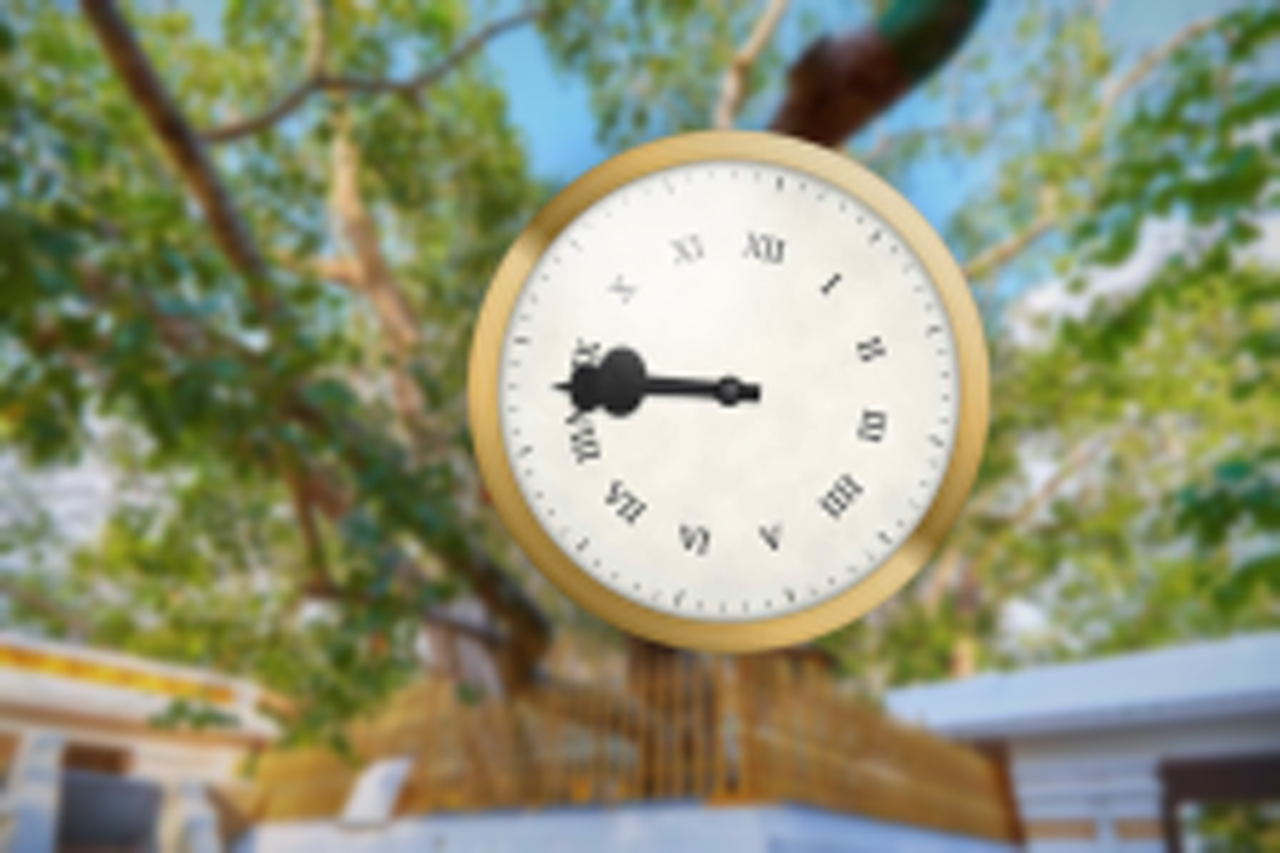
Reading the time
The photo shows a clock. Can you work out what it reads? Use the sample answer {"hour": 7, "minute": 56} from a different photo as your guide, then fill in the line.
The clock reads {"hour": 8, "minute": 43}
